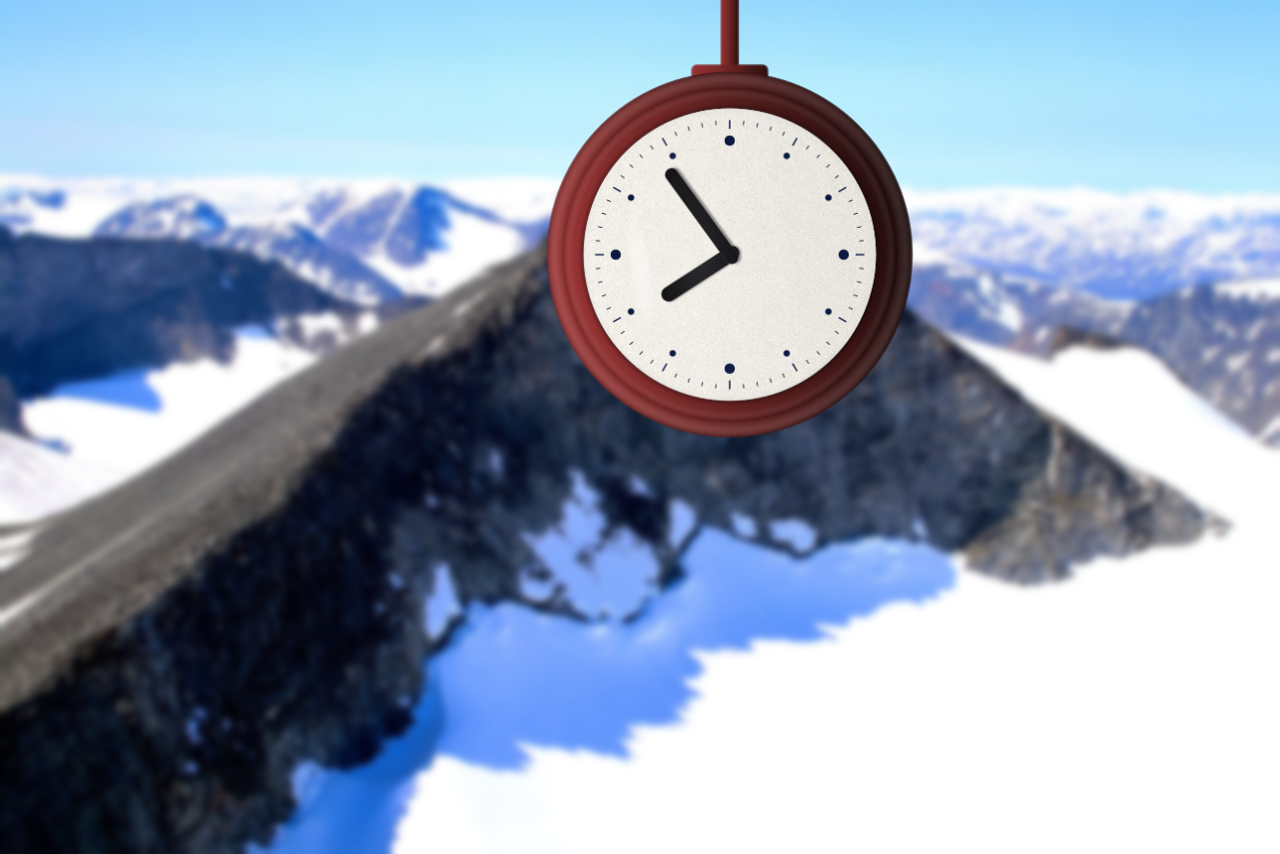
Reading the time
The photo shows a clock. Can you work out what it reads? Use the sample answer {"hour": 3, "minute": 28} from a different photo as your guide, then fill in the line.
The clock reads {"hour": 7, "minute": 54}
